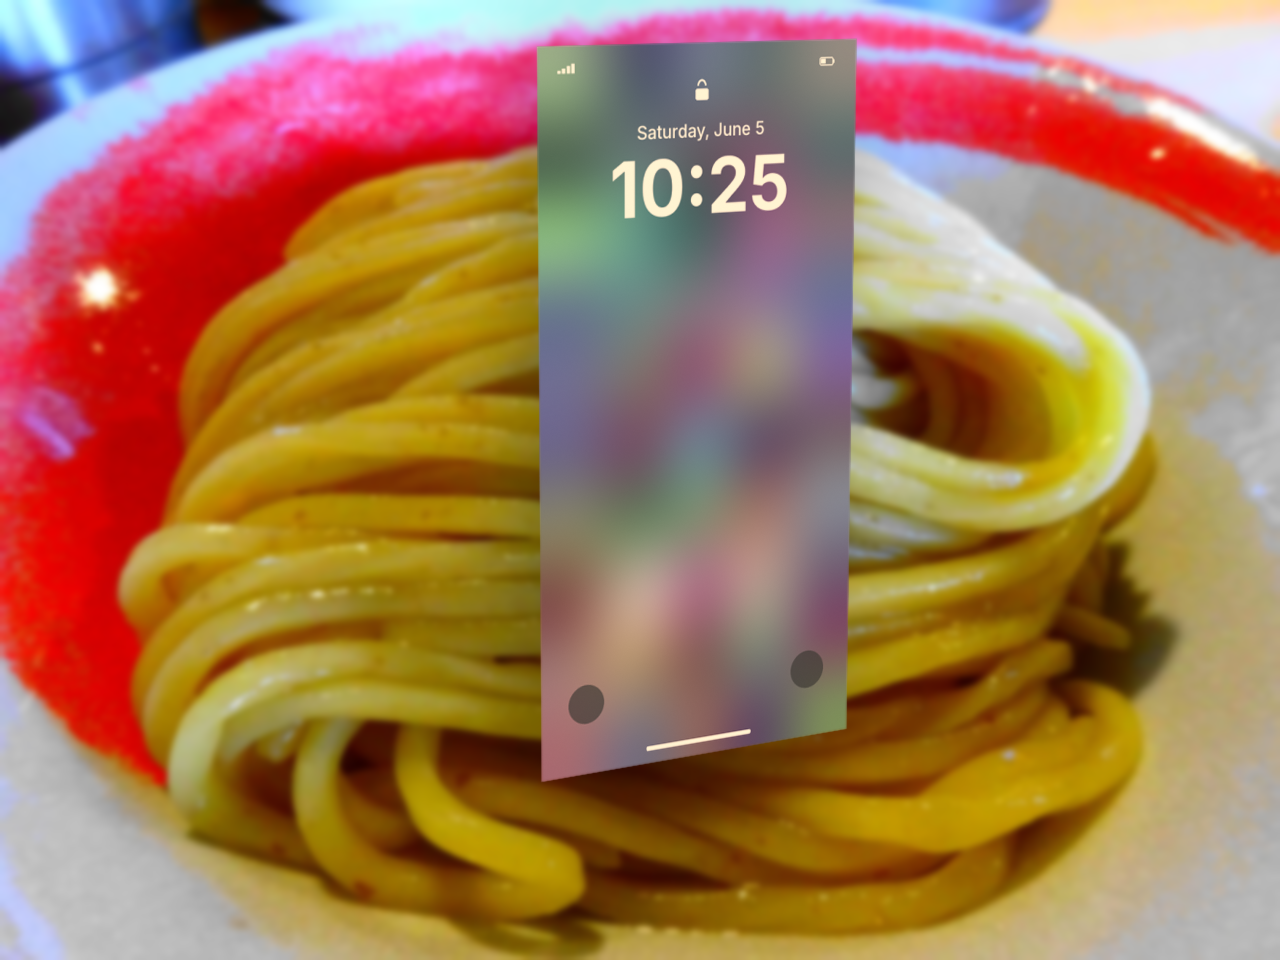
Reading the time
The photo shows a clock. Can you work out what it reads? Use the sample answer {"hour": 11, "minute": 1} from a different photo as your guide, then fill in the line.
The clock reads {"hour": 10, "minute": 25}
